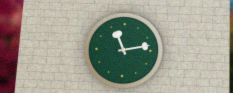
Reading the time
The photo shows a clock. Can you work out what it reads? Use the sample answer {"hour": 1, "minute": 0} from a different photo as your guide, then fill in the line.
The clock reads {"hour": 11, "minute": 13}
